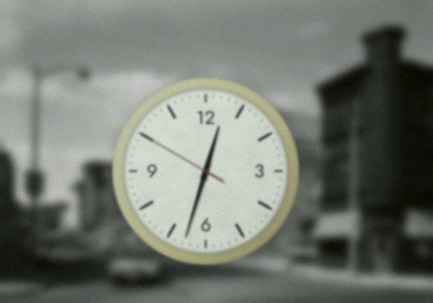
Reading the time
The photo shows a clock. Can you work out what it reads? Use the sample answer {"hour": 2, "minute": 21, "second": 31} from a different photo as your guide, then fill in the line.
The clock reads {"hour": 12, "minute": 32, "second": 50}
